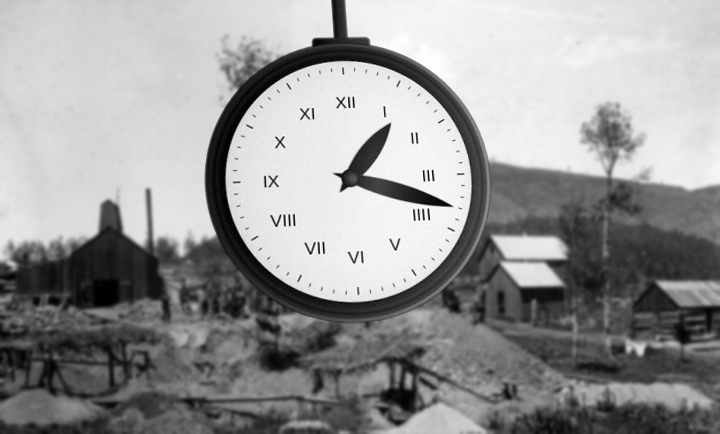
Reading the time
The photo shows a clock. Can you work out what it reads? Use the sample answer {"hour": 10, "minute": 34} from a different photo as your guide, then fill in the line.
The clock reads {"hour": 1, "minute": 18}
